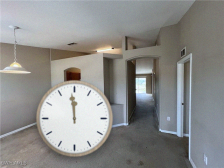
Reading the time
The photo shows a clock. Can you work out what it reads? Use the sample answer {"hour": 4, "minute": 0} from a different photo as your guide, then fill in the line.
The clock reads {"hour": 11, "minute": 59}
